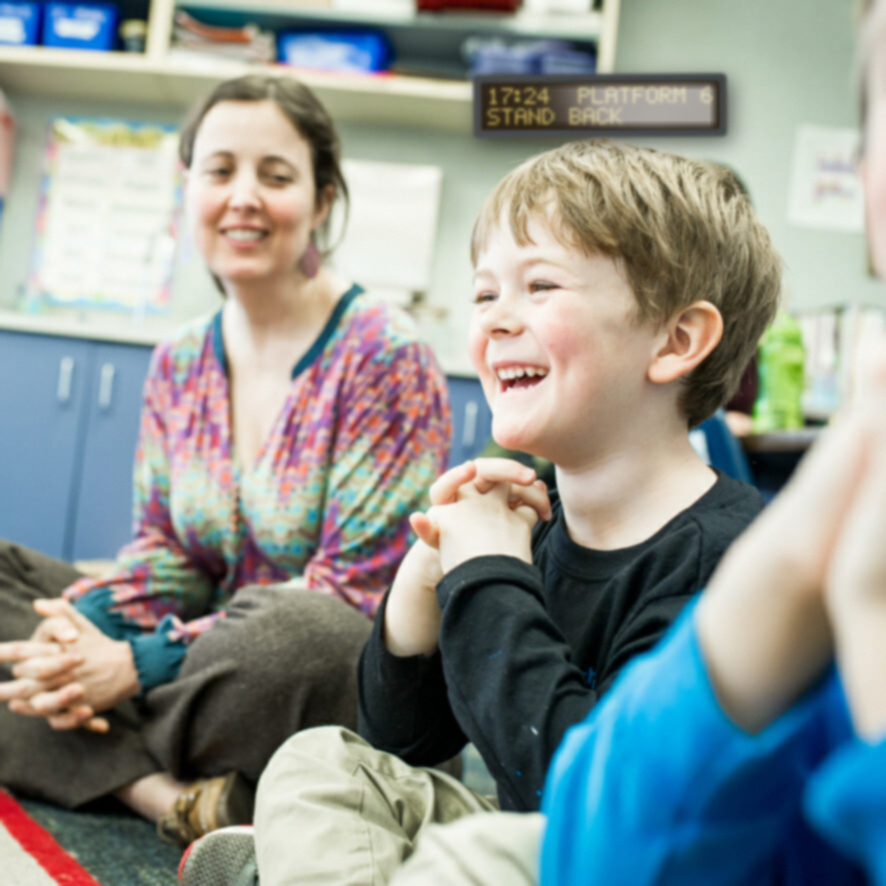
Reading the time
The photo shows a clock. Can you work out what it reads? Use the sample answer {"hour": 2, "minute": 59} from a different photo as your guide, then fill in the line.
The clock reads {"hour": 17, "minute": 24}
